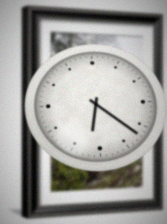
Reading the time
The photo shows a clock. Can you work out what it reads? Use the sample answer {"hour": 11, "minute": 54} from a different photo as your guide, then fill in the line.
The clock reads {"hour": 6, "minute": 22}
